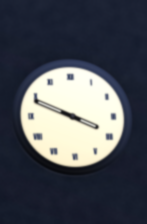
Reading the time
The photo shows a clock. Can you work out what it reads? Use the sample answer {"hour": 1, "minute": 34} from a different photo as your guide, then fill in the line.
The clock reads {"hour": 3, "minute": 49}
